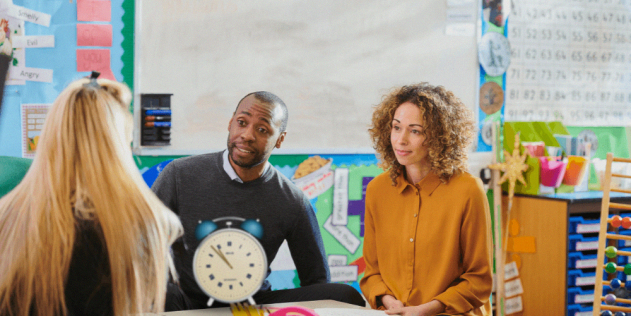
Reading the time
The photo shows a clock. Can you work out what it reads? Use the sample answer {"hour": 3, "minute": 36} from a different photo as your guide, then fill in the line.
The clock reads {"hour": 10, "minute": 53}
